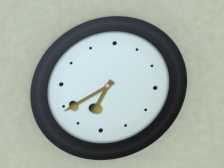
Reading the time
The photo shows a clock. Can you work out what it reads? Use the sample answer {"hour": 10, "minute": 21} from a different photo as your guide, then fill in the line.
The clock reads {"hour": 6, "minute": 39}
